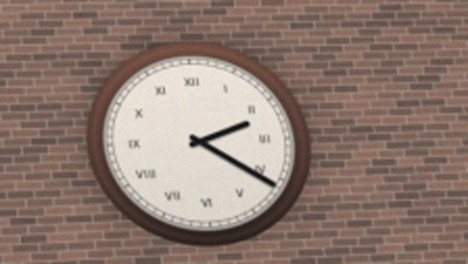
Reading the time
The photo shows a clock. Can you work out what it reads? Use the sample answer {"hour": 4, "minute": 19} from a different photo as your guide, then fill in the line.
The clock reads {"hour": 2, "minute": 21}
